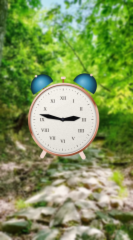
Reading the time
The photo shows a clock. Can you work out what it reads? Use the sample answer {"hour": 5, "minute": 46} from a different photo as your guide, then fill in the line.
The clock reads {"hour": 2, "minute": 47}
